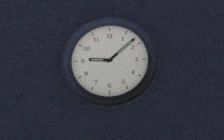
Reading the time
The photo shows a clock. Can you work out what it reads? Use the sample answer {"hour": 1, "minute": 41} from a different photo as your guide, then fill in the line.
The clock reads {"hour": 9, "minute": 8}
